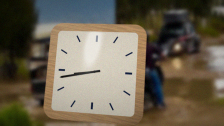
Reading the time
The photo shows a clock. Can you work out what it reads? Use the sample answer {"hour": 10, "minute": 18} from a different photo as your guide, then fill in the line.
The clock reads {"hour": 8, "minute": 43}
